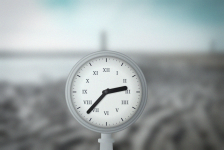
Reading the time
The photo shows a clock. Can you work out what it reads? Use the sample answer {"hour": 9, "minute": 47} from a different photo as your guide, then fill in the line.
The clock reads {"hour": 2, "minute": 37}
